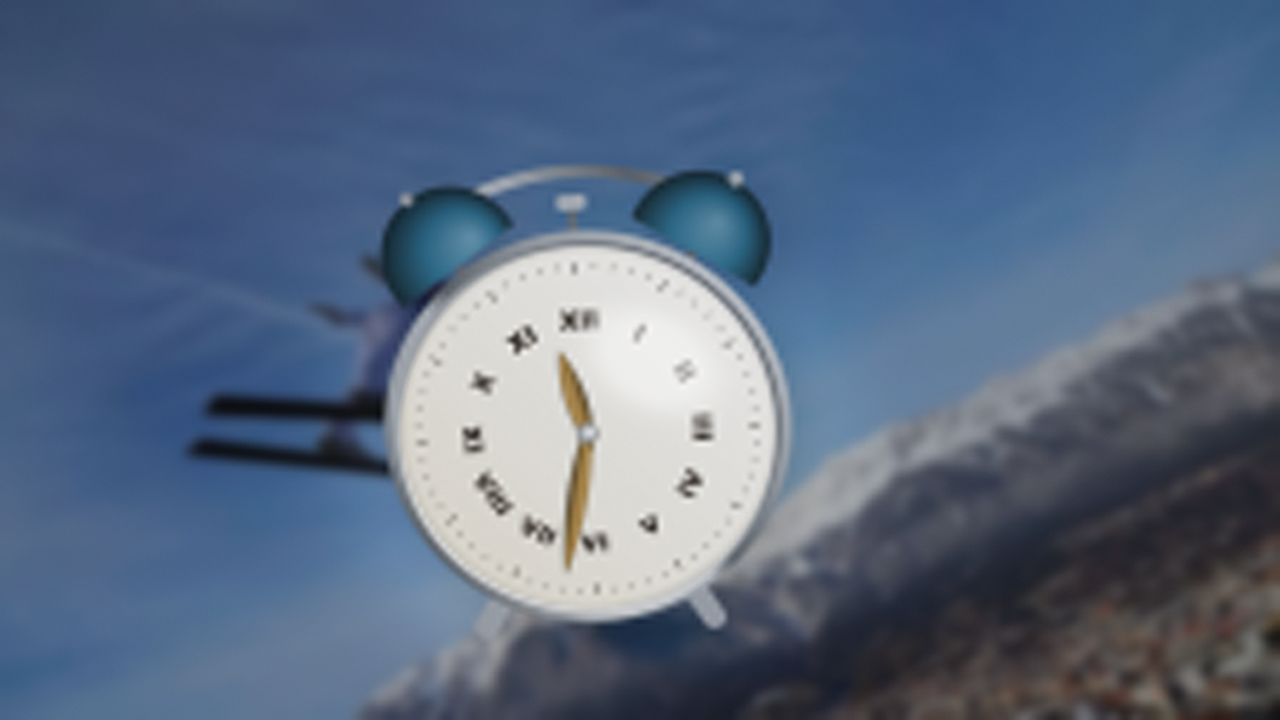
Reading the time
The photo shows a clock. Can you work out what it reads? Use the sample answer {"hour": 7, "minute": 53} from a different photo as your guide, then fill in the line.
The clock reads {"hour": 11, "minute": 32}
